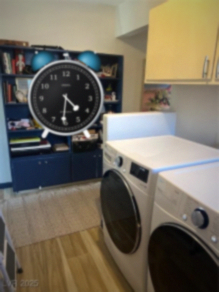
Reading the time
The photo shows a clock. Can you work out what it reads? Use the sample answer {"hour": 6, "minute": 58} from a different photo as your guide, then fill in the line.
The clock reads {"hour": 4, "minute": 31}
